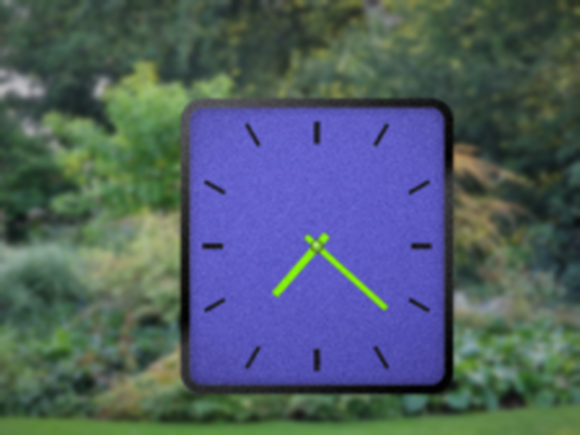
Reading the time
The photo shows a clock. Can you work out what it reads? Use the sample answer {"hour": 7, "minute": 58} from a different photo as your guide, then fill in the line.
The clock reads {"hour": 7, "minute": 22}
